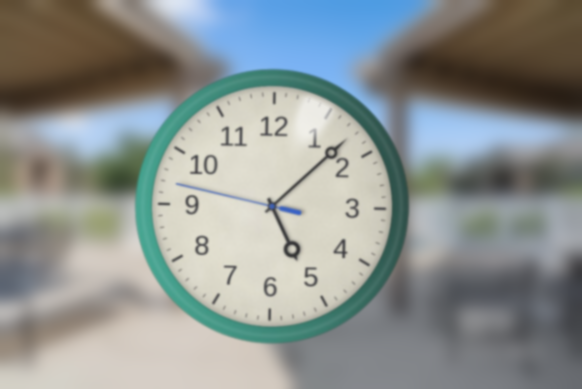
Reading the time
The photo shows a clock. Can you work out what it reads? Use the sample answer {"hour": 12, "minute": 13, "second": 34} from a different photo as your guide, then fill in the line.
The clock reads {"hour": 5, "minute": 7, "second": 47}
